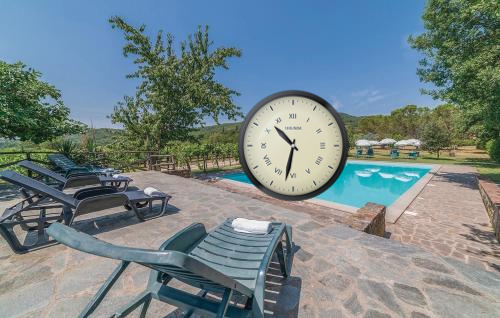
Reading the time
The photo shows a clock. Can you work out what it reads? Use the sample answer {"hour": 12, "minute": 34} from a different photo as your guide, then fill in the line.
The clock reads {"hour": 10, "minute": 32}
